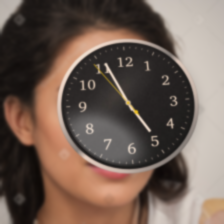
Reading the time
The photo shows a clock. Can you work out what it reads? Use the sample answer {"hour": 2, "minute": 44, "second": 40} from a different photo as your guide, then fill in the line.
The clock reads {"hour": 4, "minute": 55, "second": 54}
